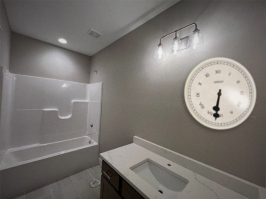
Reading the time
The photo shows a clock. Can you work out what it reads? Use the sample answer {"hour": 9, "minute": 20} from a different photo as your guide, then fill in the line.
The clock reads {"hour": 6, "minute": 32}
